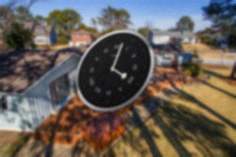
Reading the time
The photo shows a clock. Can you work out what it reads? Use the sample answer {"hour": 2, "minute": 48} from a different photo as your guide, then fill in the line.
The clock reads {"hour": 4, "minute": 2}
